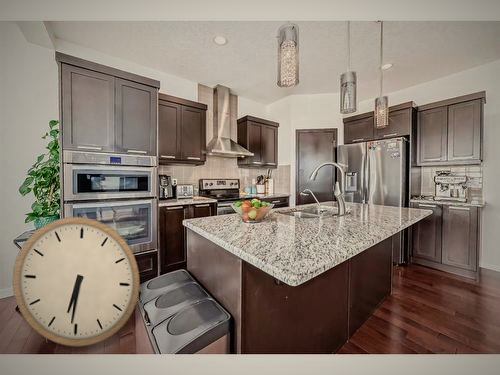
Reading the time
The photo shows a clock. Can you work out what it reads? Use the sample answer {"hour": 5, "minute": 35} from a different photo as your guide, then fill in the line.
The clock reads {"hour": 6, "minute": 31}
